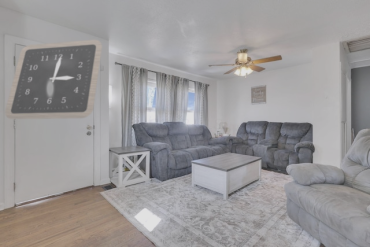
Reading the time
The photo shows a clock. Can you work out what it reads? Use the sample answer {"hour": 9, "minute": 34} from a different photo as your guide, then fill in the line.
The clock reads {"hour": 3, "minute": 1}
